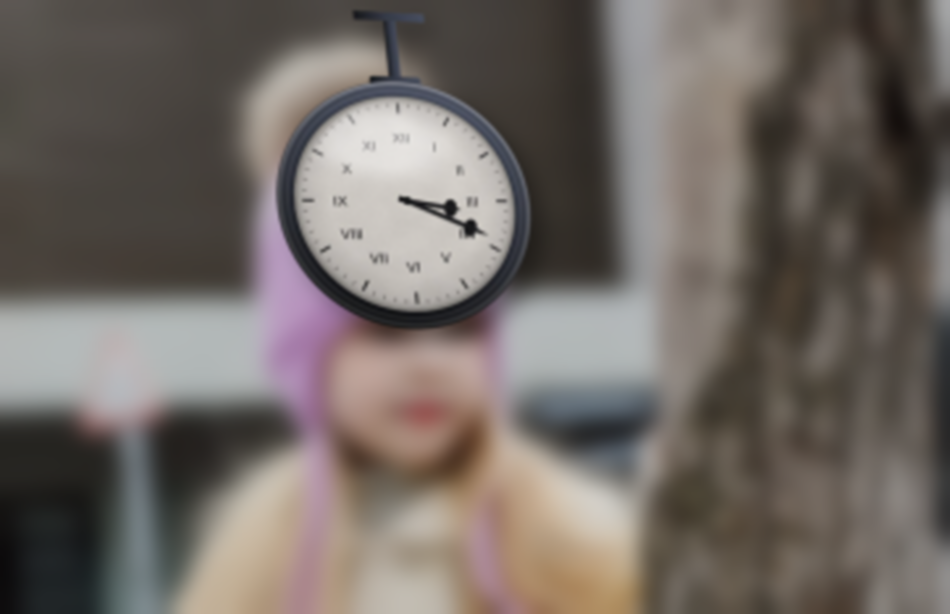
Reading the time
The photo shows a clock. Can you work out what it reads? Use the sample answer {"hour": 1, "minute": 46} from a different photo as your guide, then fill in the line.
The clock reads {"hour": 3, "minute": 19}
